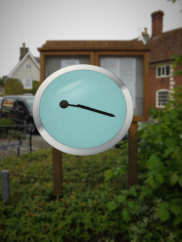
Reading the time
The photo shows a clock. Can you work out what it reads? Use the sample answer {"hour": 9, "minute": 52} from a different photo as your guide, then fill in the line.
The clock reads {"hour": 9, "minute": 18}
